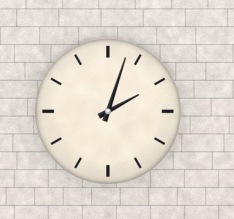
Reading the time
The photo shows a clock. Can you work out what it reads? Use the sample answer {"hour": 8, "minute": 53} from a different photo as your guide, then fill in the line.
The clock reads {"hour": 2, "minute": 3}
